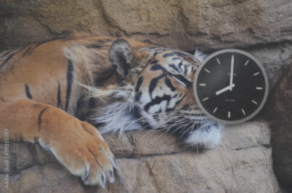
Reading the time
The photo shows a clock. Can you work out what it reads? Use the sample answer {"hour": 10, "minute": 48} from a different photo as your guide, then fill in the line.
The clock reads {"hour": 8, "minute": 0}
